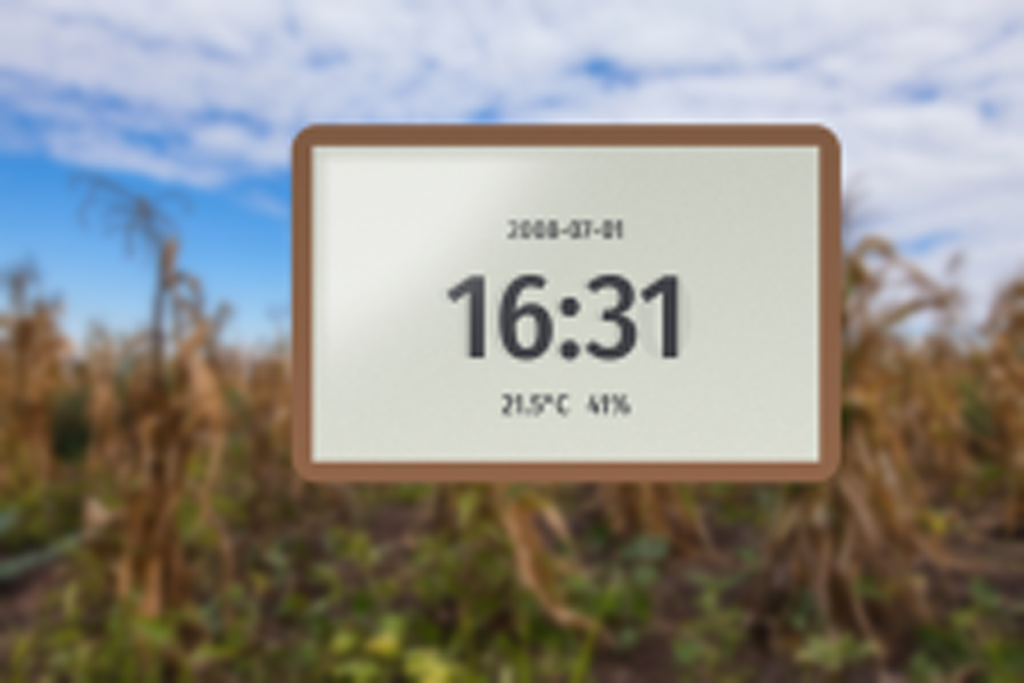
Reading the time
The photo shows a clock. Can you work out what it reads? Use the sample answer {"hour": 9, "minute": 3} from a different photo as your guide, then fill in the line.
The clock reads {"hour": 16, "minute": 31}
